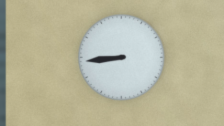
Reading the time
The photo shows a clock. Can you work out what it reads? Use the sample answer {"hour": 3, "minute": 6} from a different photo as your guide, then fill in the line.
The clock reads {"hour": 8, "minute": 44}
